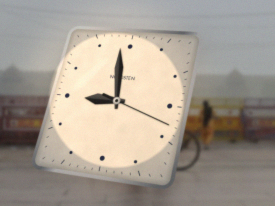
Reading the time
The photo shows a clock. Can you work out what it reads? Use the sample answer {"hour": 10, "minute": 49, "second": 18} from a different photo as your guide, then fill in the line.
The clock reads {"hour": 8, "minute": 58, "second": 18}
